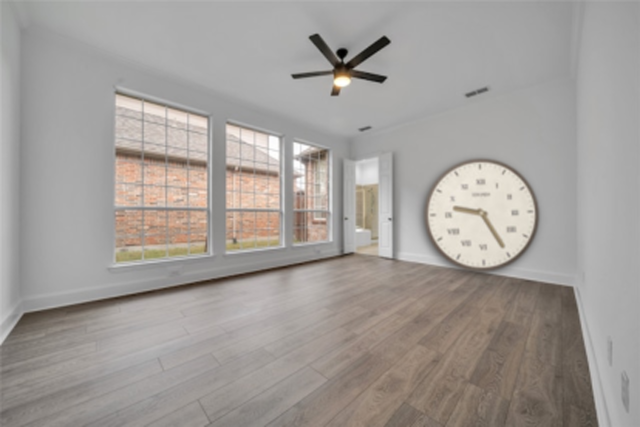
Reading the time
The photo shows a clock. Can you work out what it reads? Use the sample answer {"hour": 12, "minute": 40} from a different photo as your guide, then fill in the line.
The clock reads {"hour": 9, "minute": 25}
